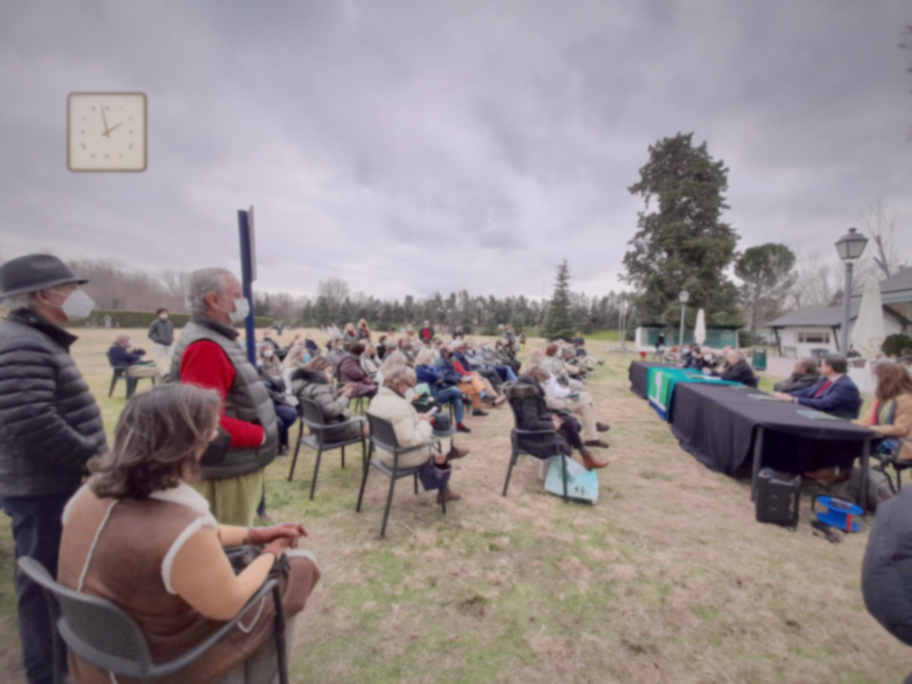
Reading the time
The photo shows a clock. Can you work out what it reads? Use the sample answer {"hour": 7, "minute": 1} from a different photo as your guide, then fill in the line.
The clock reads {"hour": 1, "minute": 58}
